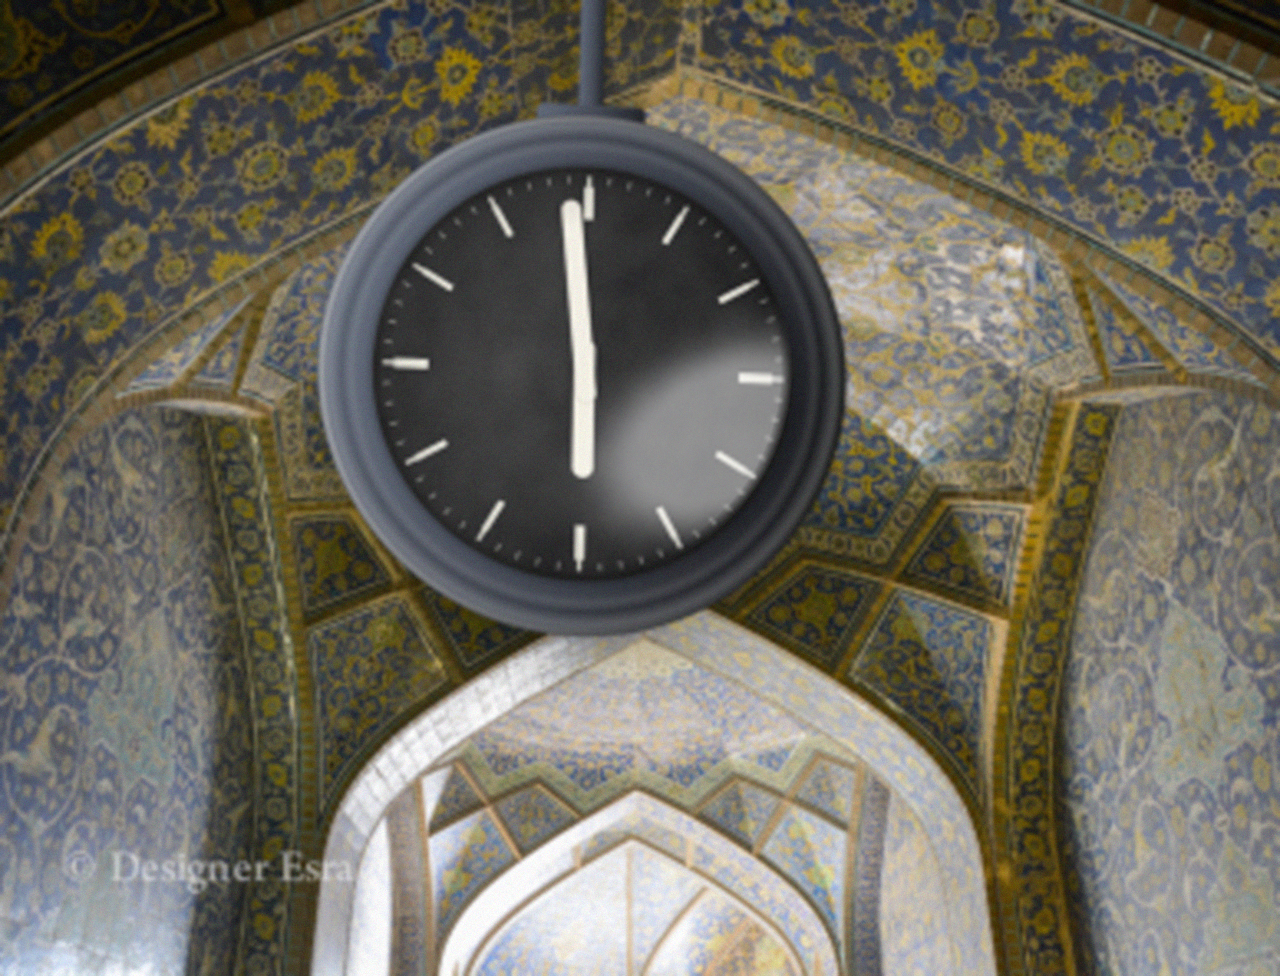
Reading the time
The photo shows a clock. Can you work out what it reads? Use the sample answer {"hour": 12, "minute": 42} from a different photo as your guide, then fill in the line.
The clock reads {"hour": 5, "minute": 59}
